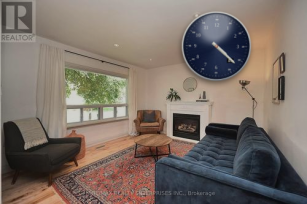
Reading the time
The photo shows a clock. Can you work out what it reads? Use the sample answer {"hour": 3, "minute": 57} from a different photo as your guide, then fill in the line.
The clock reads {"hour": 4, "minute": 22}
